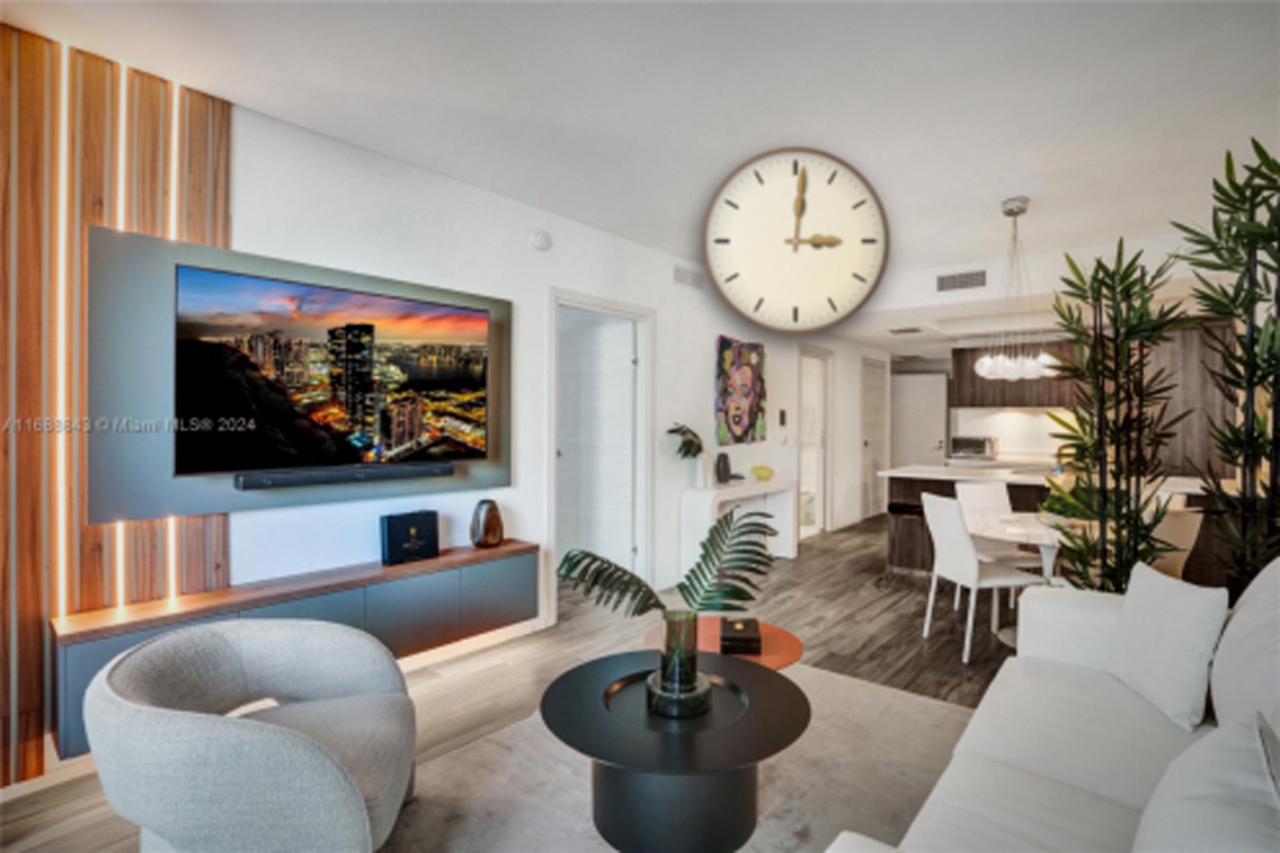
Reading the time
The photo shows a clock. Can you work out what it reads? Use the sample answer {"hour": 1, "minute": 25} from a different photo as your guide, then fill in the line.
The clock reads {"hour": 3, "minute": 1}
